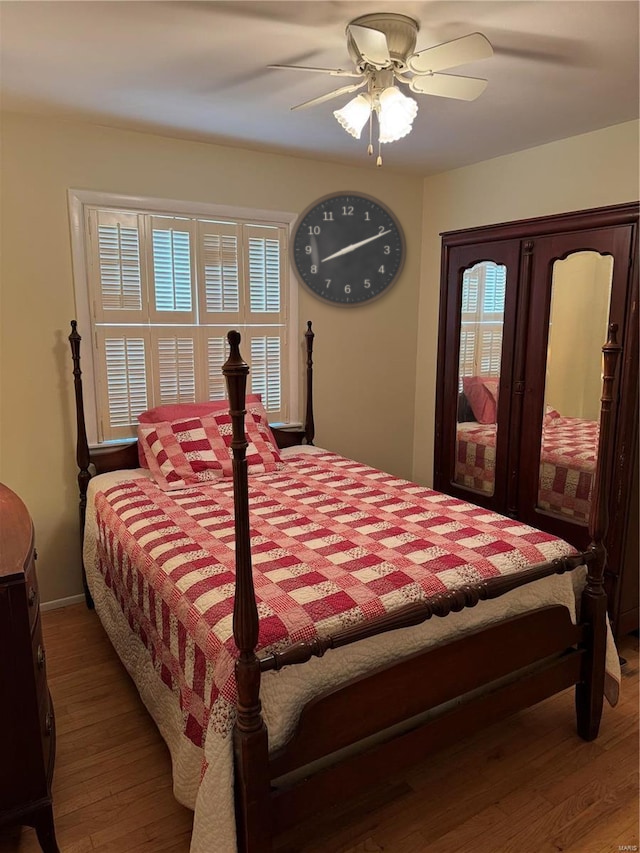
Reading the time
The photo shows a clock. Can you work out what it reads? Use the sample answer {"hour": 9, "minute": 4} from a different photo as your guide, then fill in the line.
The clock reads {"hour": 8, "minute": 11}
